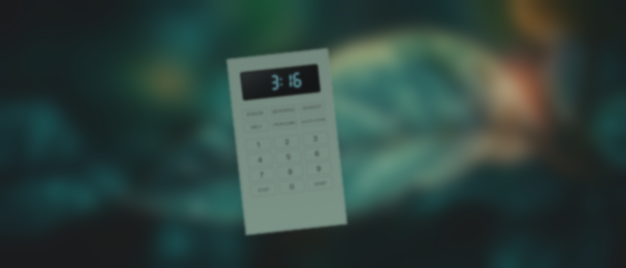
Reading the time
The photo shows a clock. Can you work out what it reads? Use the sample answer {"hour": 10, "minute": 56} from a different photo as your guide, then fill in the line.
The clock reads {"hour": 3, "minute": 16}
